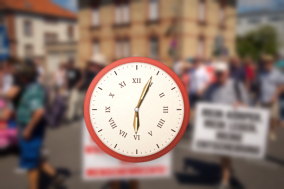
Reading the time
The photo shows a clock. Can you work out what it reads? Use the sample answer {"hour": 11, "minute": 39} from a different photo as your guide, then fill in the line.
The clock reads {"hour": 6, "minute": 4}
